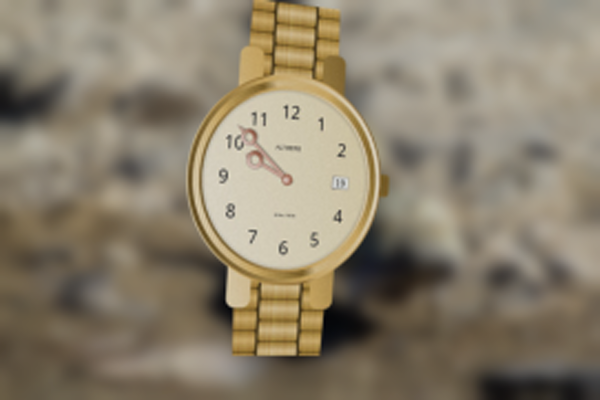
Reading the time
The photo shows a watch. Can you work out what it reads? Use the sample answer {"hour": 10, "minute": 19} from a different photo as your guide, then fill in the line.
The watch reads {"hour": 9, "minute": 52}
